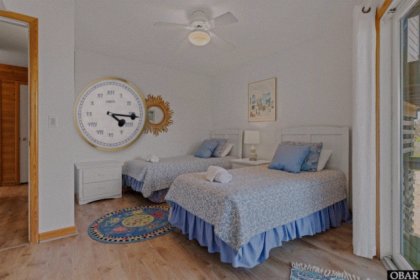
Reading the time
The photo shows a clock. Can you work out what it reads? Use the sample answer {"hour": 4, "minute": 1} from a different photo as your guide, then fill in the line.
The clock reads {"hour": 4, "minute": 16}
